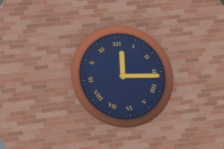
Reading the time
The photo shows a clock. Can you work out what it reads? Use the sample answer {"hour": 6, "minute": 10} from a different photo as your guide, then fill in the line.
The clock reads {"hour": 12, "minute": 16}
